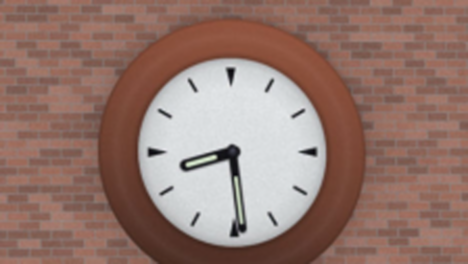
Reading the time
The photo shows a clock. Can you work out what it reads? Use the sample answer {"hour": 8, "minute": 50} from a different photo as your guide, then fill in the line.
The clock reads {"hour": 8, "minute": 29}
